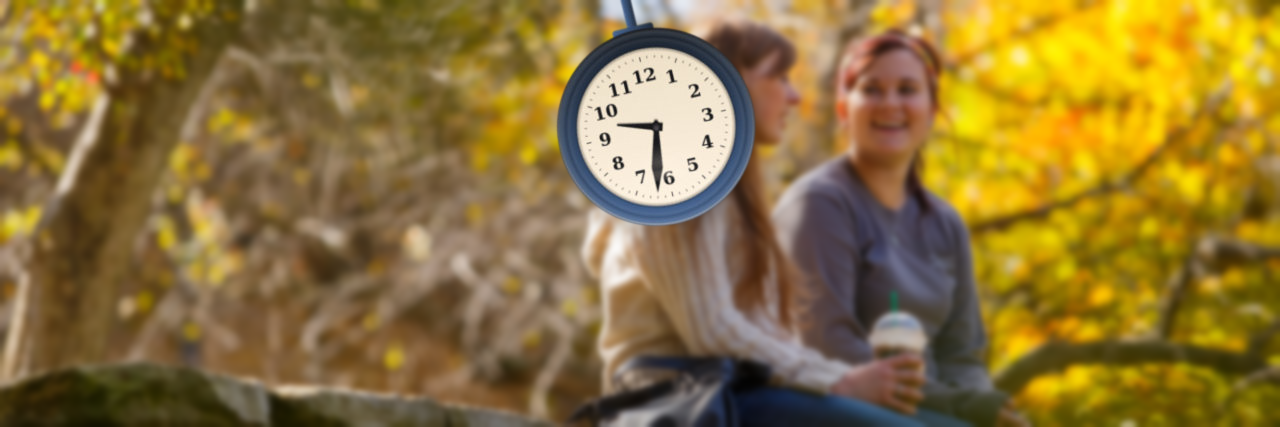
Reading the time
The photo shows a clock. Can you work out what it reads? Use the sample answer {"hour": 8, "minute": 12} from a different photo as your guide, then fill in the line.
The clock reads {"hour": 9, "minute": 32}
